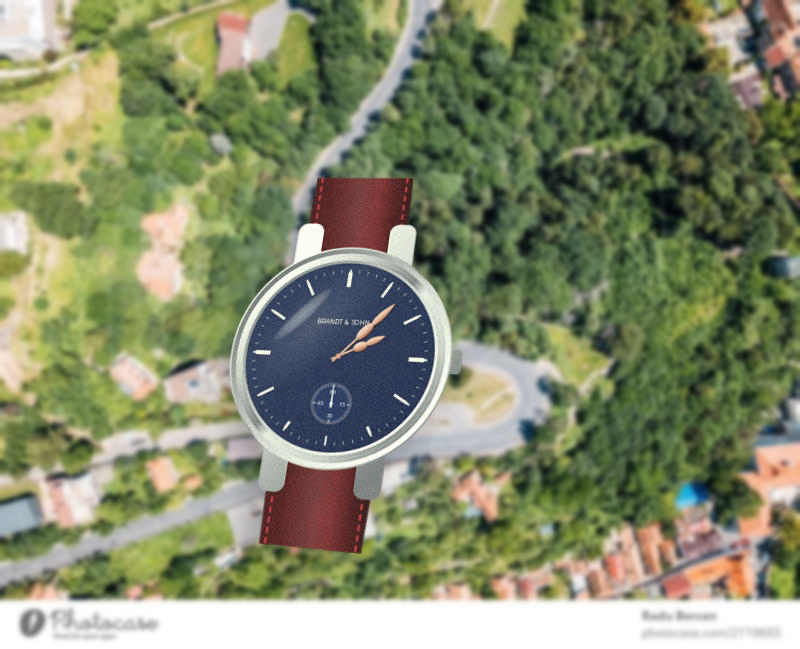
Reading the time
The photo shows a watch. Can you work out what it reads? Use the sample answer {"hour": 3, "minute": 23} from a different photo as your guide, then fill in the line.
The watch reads {"hour": 2, "minute": 7}
